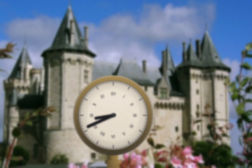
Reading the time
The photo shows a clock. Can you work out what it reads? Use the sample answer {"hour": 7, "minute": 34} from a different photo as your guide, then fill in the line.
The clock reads {"hour": 8, "minute": 41}
